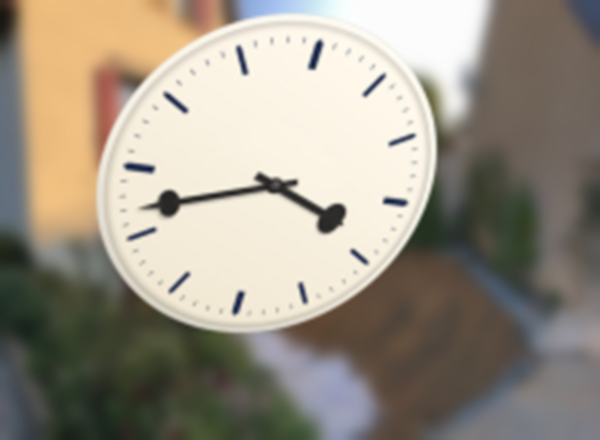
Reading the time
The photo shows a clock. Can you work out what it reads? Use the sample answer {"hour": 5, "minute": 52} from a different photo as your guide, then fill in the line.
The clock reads {"hour": 3, "minute": 42}
